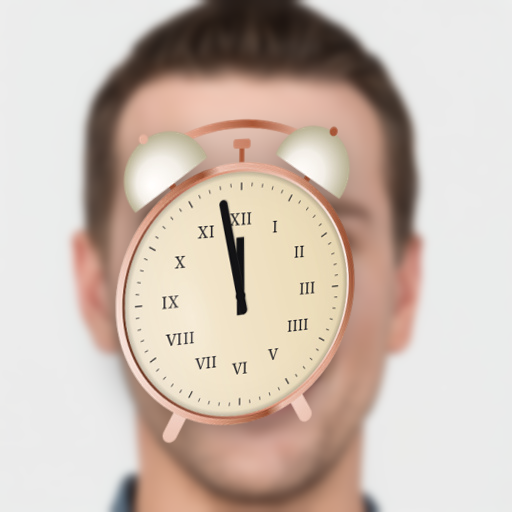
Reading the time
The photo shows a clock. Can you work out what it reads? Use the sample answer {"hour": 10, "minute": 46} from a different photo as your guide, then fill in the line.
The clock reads {"hour": 11, "minute": 58}
